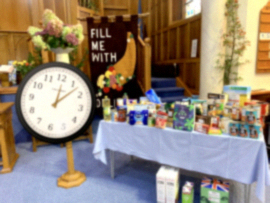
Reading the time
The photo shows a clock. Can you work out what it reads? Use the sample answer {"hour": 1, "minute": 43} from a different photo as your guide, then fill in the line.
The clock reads {"hour": 12, "minute": 7}
